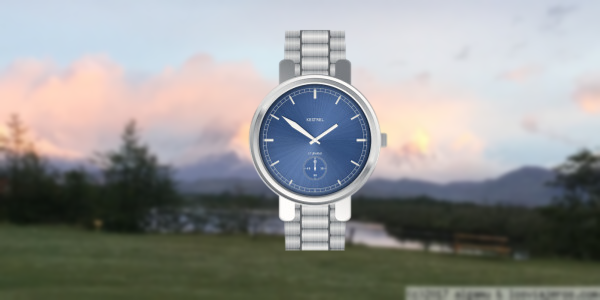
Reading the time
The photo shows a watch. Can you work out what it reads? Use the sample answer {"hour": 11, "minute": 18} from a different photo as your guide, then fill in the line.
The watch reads {"hour": 1, "minute": 51}
